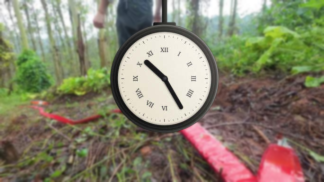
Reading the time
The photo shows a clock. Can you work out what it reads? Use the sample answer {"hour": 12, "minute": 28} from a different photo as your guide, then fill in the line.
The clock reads {"hour": 10, "minute": 25}
